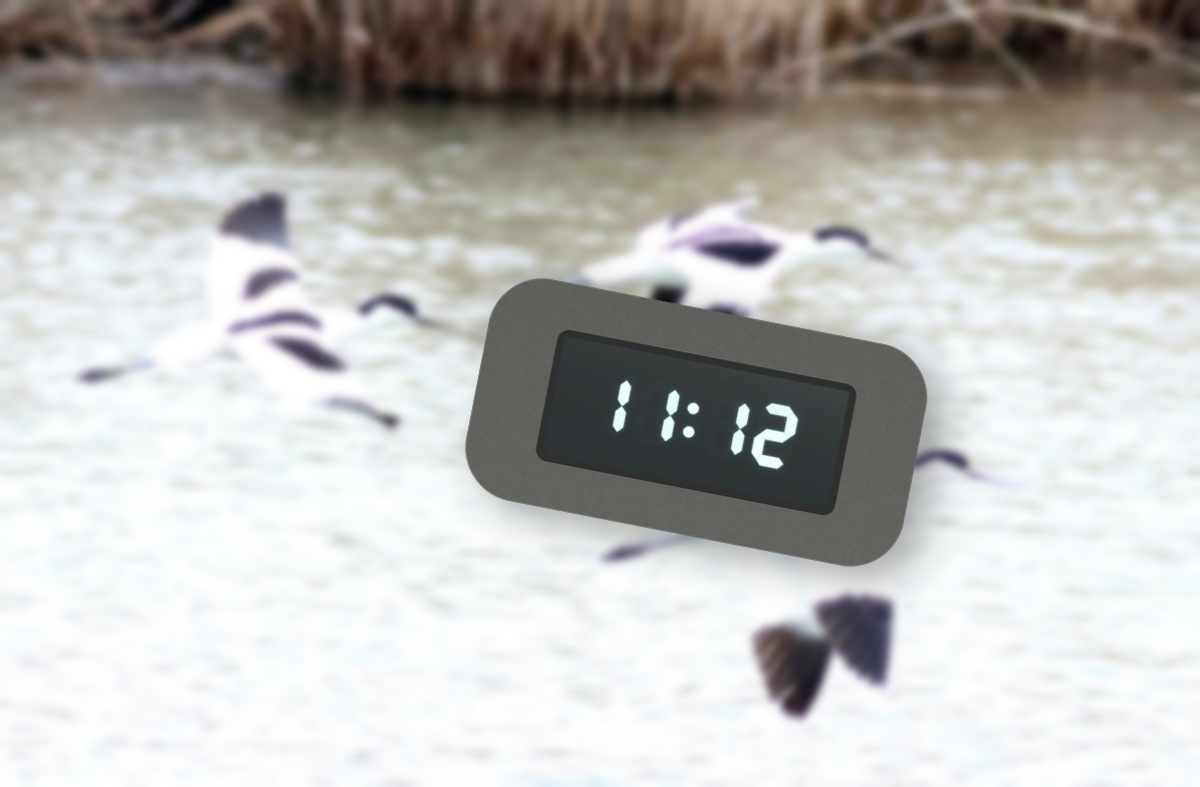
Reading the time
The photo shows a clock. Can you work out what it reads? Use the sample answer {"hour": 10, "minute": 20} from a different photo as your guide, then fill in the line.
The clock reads {"hour": 11, "minute": 12}
